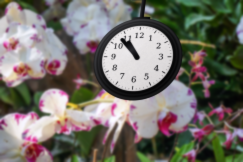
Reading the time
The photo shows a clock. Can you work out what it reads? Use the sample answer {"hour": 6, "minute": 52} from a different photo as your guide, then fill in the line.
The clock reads {"hour": 10, "minute": 53}
